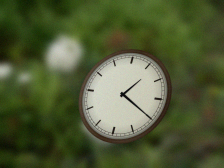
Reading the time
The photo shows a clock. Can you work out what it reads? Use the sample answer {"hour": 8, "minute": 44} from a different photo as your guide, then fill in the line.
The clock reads {"hour": 1, "minute": 20}
